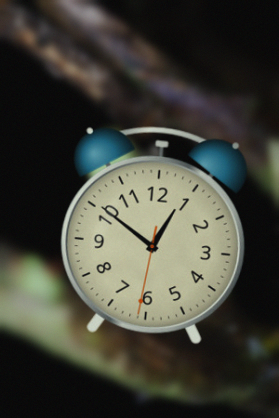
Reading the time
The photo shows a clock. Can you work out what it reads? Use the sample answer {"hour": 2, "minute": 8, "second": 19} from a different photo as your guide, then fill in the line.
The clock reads {"hour": 12, "minute": 50, "second": 31}
